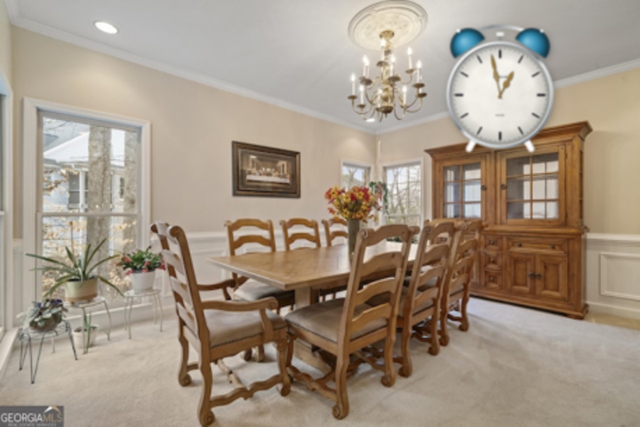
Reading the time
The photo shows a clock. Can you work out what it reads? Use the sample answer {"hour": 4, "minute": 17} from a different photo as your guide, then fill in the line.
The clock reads {"hour": 12, "minute": 58}
